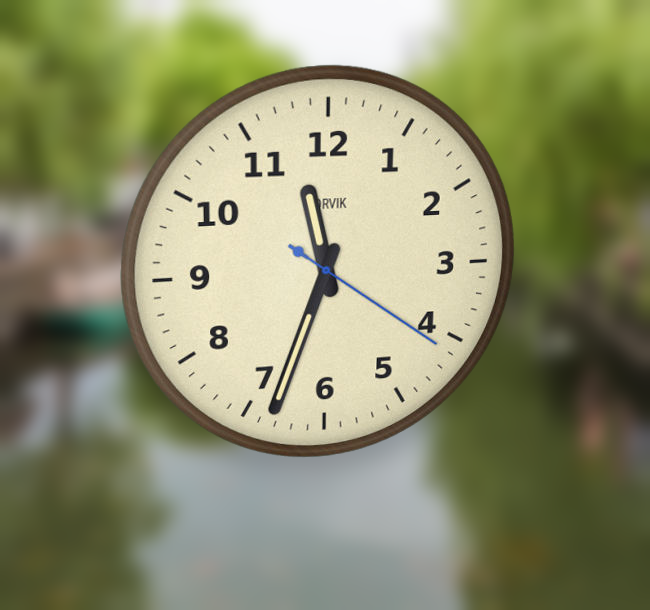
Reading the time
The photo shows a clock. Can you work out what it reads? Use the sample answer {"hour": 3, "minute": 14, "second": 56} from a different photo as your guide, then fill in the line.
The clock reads {"hour": 11, "minute": 33, "second": 21}
